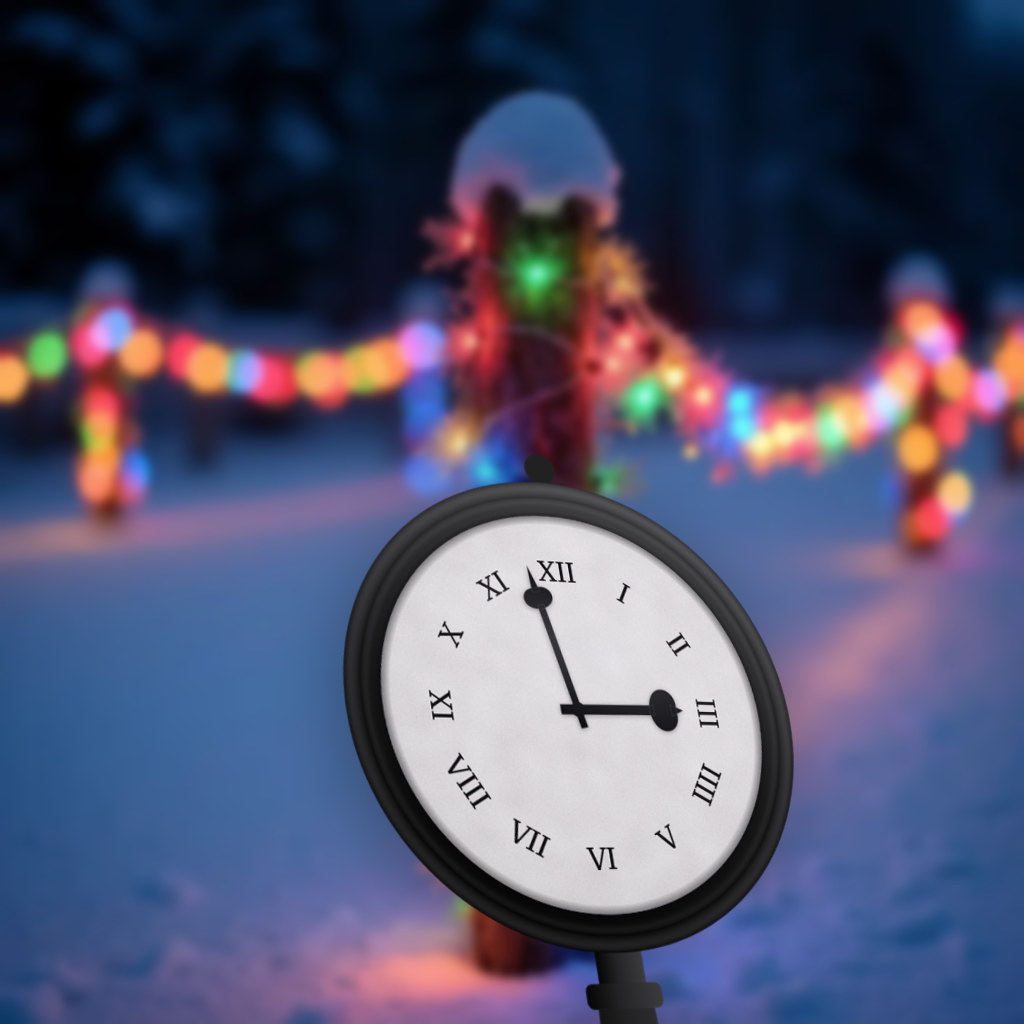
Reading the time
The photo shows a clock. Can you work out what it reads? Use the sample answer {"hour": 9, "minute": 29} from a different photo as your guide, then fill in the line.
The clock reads {"hour": 2, "minute": 58}
